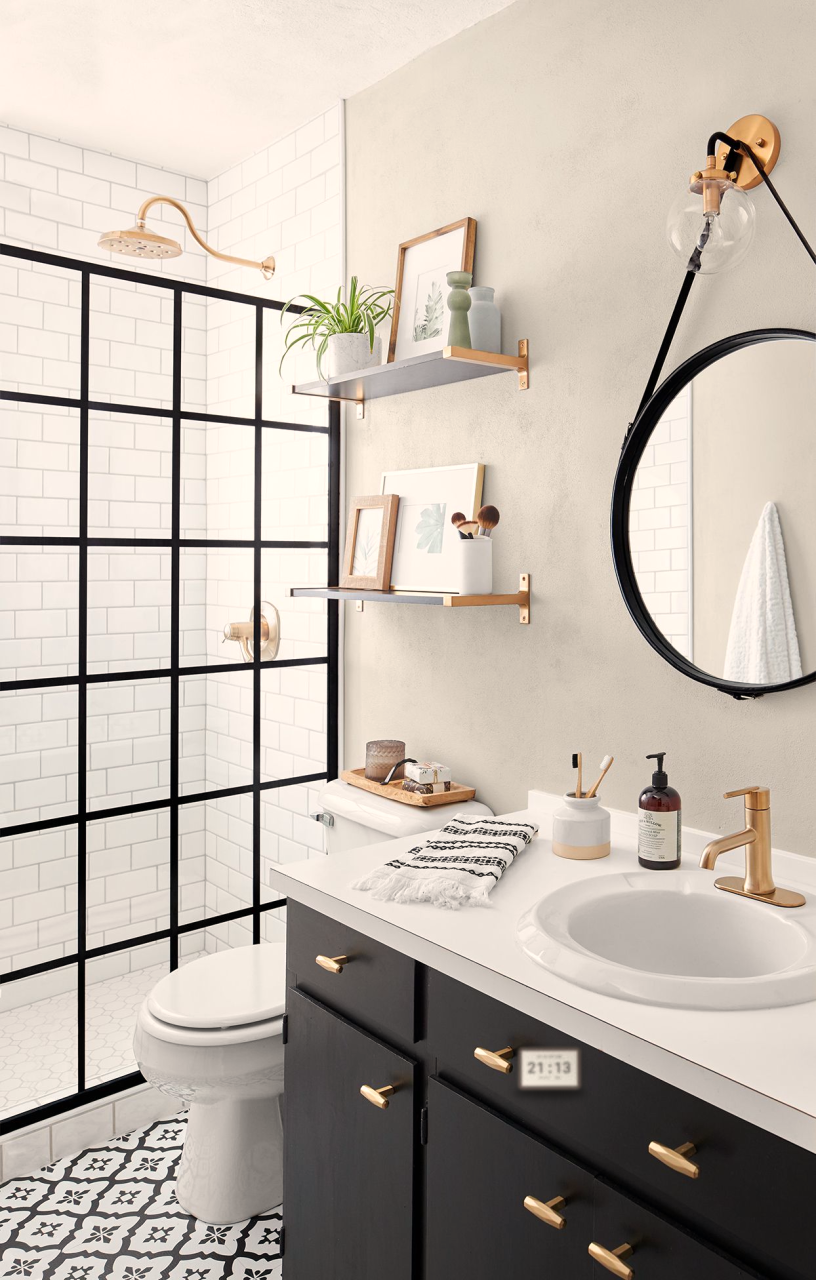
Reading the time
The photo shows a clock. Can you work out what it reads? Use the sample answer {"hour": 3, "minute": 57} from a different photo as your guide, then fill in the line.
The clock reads {"hour": 21, "minute": 13}
